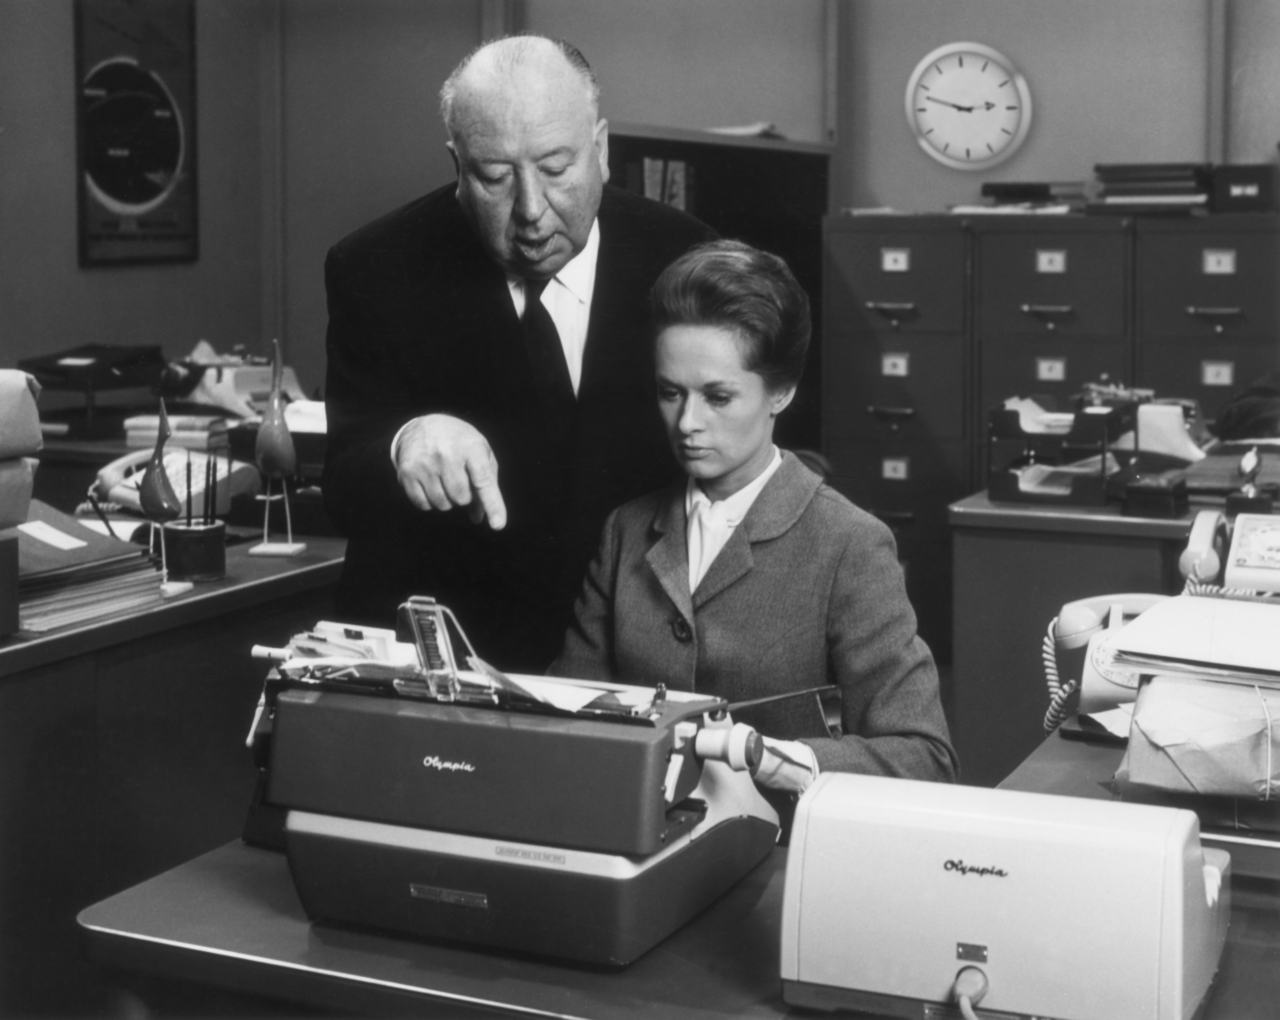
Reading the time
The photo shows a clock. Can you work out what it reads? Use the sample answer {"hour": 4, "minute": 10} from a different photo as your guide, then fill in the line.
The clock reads {"hour": 2, "minute": 48}
